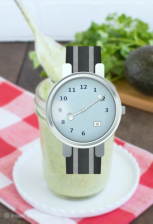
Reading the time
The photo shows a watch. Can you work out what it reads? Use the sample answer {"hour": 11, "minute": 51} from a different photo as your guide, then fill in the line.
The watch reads {"hour": 8, "minute": 9}
